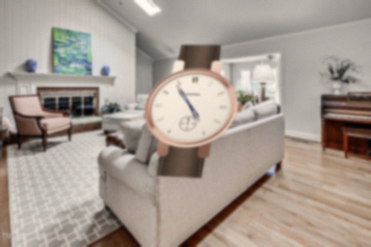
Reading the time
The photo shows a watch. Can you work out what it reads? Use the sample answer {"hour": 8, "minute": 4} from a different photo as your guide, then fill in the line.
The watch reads {"hour": 4, "minute": 54}
